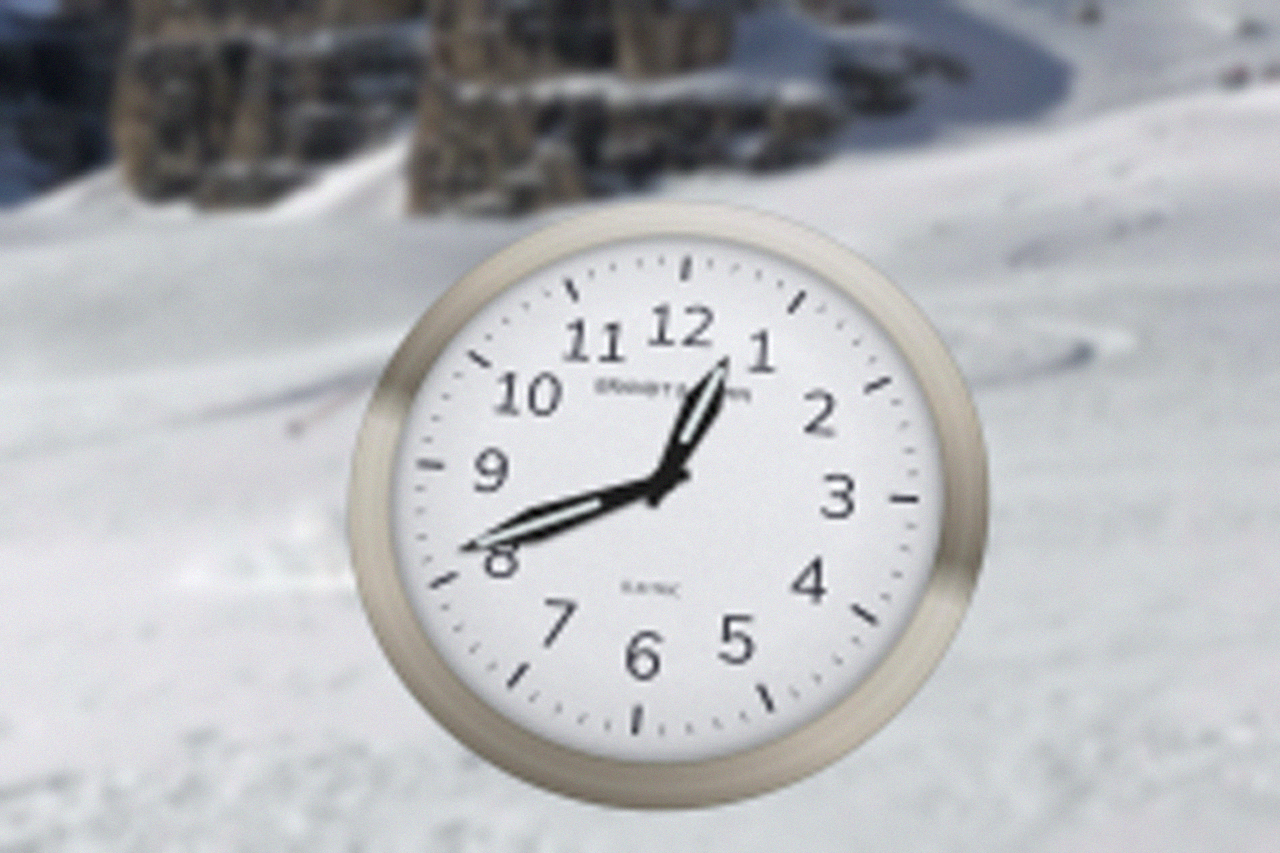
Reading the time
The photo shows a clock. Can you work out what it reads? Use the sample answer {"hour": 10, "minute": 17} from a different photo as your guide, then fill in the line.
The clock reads {"hour": 12, "minute": 41}
